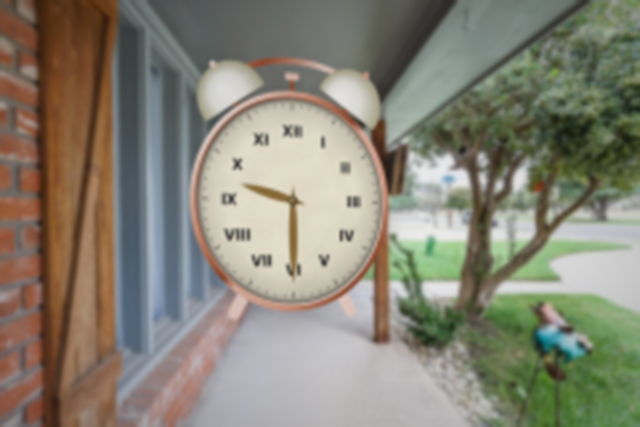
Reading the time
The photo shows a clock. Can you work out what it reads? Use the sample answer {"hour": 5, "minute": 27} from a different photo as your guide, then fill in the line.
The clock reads {"hour": 9, "minute": 30}
